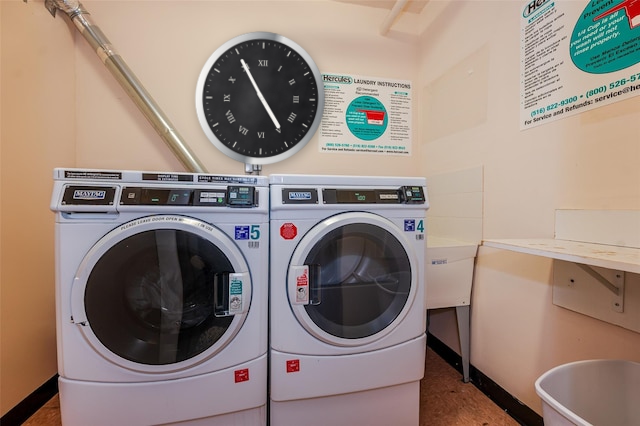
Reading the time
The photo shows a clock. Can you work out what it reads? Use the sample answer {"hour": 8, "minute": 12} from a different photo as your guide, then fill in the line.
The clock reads {"hour": 4, "minute": 55}
